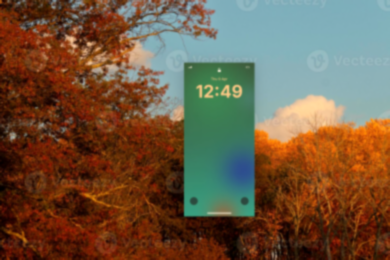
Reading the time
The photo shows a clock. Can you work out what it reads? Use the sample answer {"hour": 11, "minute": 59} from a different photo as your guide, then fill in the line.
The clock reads {"hour": 12, "minute": 49}
